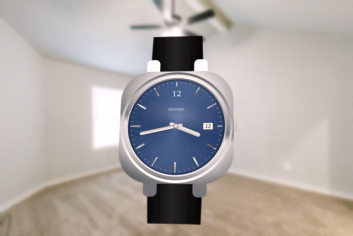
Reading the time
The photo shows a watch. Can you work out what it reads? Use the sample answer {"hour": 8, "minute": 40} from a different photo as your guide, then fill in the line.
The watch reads {"hour": 3, "minute": 43}
